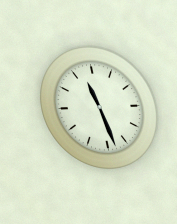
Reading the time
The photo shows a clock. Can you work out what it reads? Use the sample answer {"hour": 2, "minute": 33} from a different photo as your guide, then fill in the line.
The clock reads {"hour": 11, "minute": 28}
